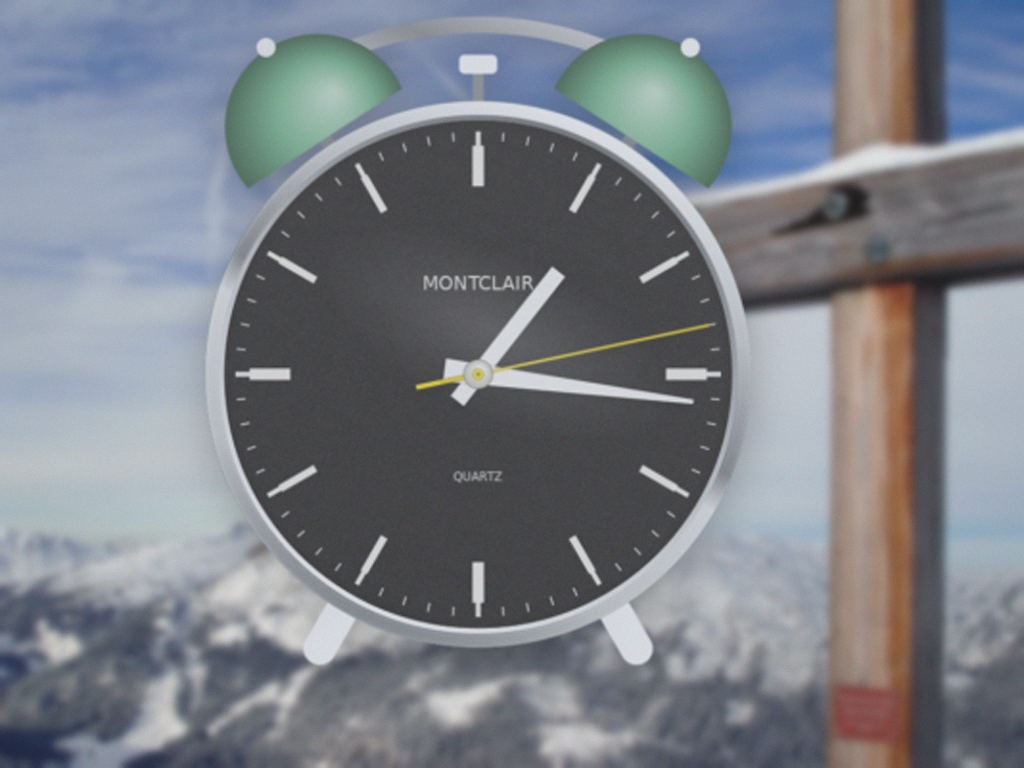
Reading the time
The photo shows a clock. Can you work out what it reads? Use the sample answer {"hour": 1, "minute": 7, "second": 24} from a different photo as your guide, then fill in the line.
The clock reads {"hour": 1, "minute": 16, "second": 13}
